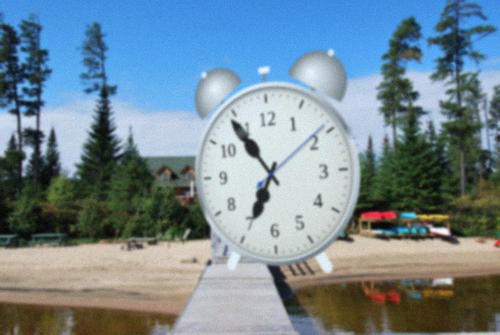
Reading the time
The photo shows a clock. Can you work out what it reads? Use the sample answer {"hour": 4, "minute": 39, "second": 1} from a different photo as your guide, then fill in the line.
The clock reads {"hour": 6, "minute": 54, "second": 9}
